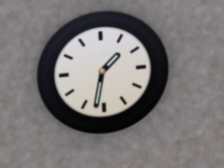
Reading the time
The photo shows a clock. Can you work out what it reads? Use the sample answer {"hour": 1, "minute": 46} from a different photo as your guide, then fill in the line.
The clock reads {"hour": 1, "minute": 32}
